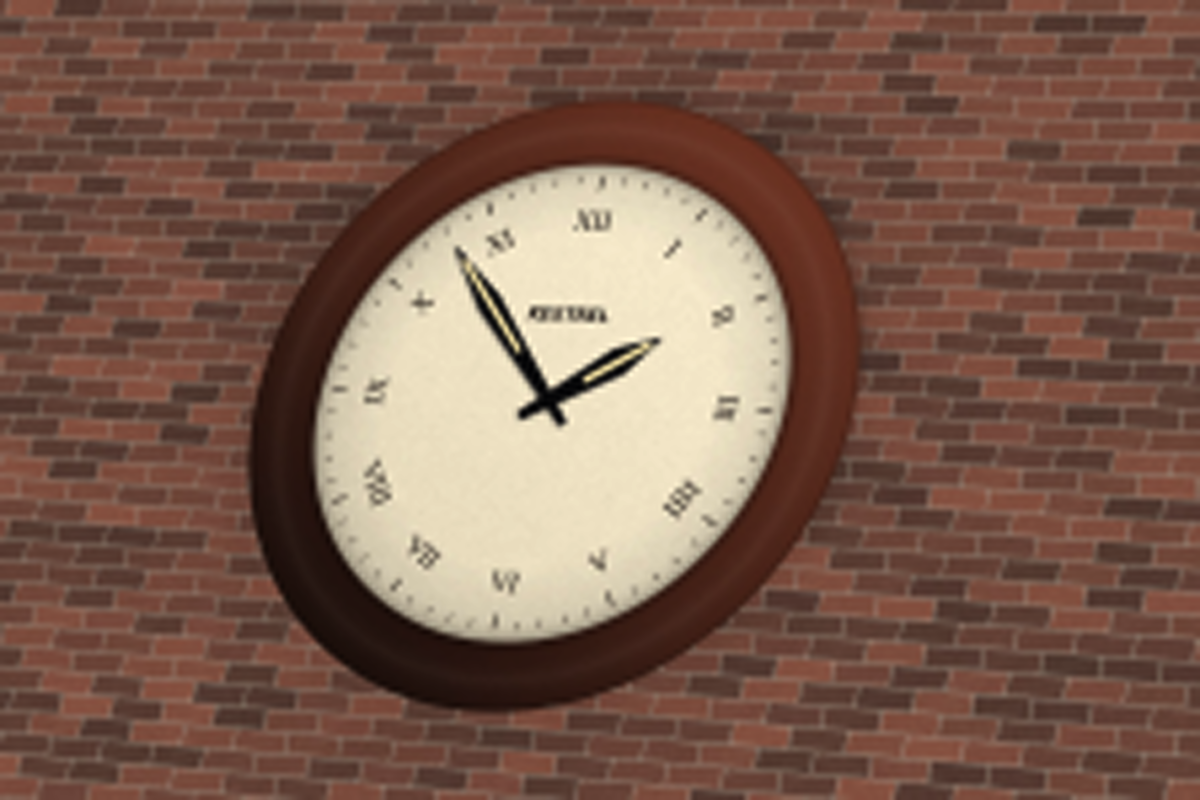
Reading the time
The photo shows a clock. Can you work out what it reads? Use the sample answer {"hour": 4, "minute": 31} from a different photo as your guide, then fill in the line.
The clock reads {"hour": 1, "minute": 53}
